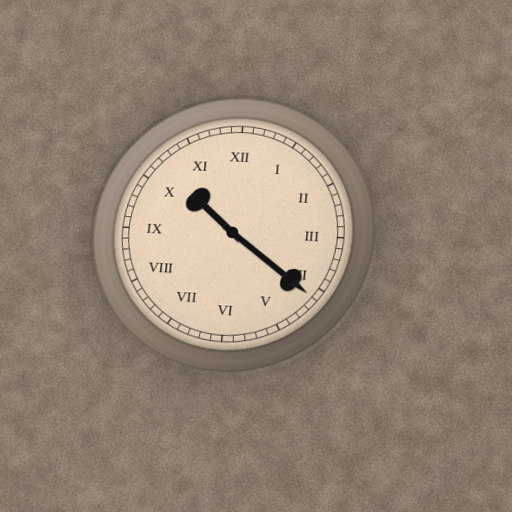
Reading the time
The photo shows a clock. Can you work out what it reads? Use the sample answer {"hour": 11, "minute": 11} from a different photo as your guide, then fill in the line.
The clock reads {"hour": 10, "minute": 21}
